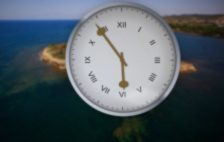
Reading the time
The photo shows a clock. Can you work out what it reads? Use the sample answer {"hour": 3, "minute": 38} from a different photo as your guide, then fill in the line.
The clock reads {"hour": 5, "minute": 54}
